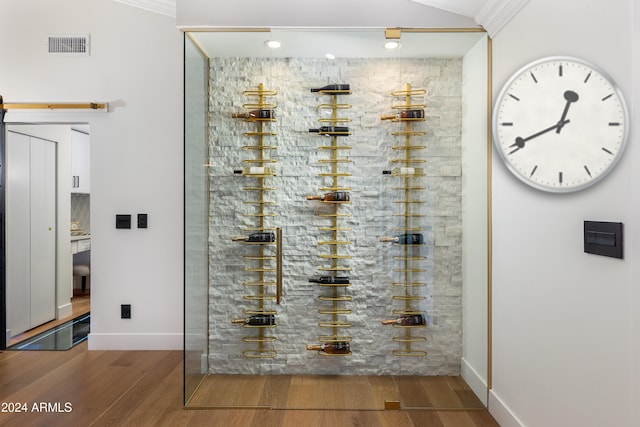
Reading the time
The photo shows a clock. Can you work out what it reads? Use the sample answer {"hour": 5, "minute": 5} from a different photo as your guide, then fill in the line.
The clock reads {"hour": 12, "minute": 41}
